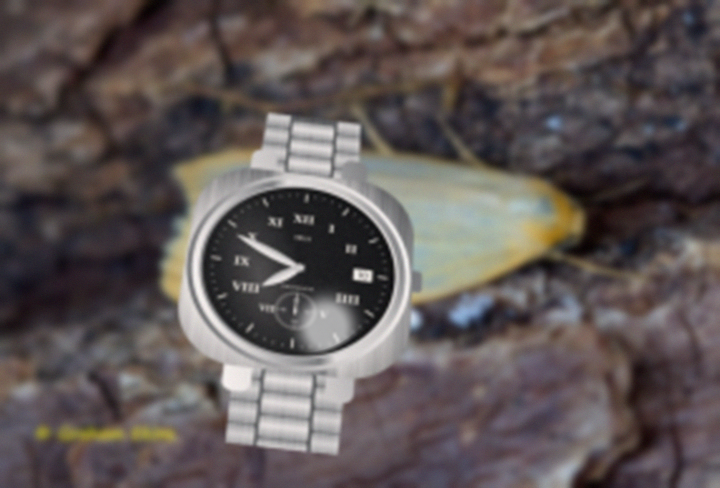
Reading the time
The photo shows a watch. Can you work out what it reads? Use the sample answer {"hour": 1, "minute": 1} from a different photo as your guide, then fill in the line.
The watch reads {"hour": 7, "minute": 49}
